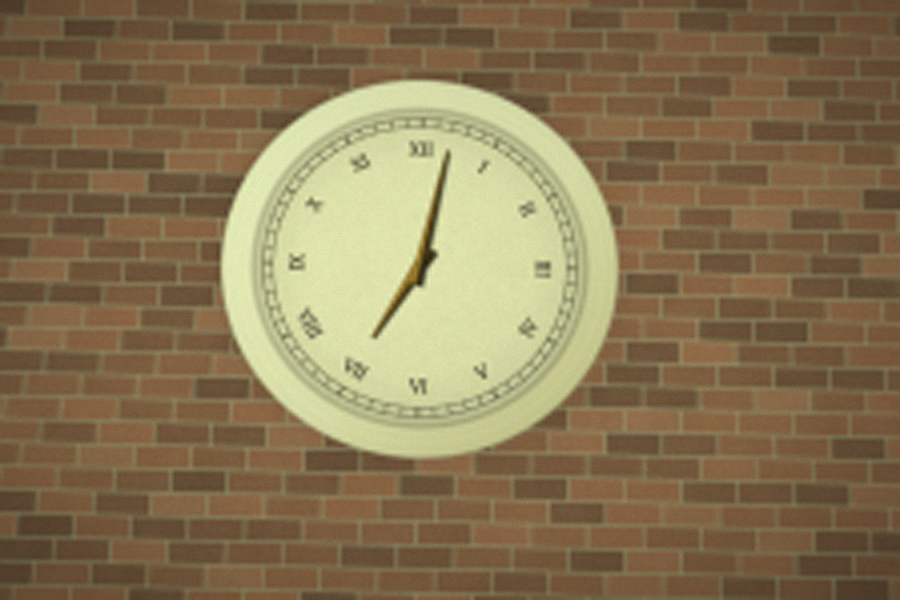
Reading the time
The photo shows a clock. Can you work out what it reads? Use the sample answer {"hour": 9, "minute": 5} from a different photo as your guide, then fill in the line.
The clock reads {"hour": 7, "minute": 2}
